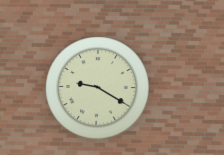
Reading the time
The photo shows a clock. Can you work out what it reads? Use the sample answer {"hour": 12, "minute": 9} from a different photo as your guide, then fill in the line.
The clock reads {"hour": 9, "minute": 20}
